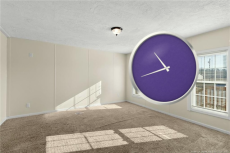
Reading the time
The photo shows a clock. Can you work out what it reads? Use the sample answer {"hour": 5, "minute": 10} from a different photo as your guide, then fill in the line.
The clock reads {"hour": 10, "minute": 42}
